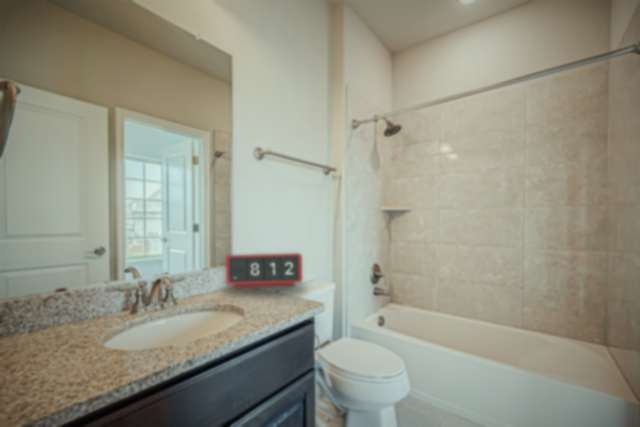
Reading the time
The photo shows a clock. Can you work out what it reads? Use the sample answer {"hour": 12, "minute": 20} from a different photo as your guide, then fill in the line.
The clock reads {"hour": 8, "minute": 12}
